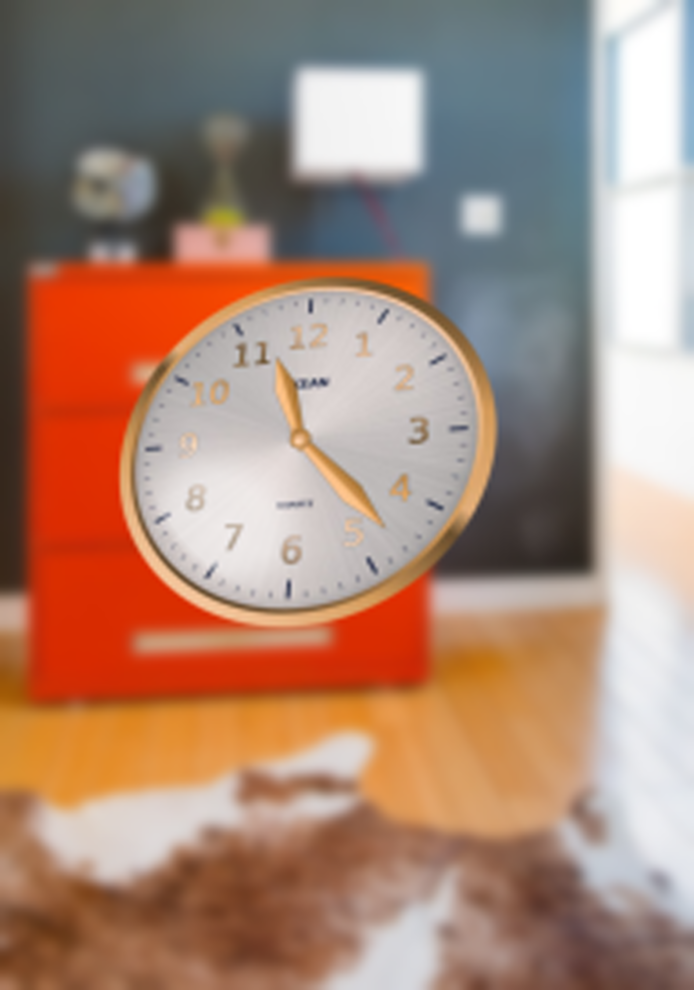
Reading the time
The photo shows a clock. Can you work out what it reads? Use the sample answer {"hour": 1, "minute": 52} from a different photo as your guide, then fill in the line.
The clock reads {"hour": 11, "minute": 23}
